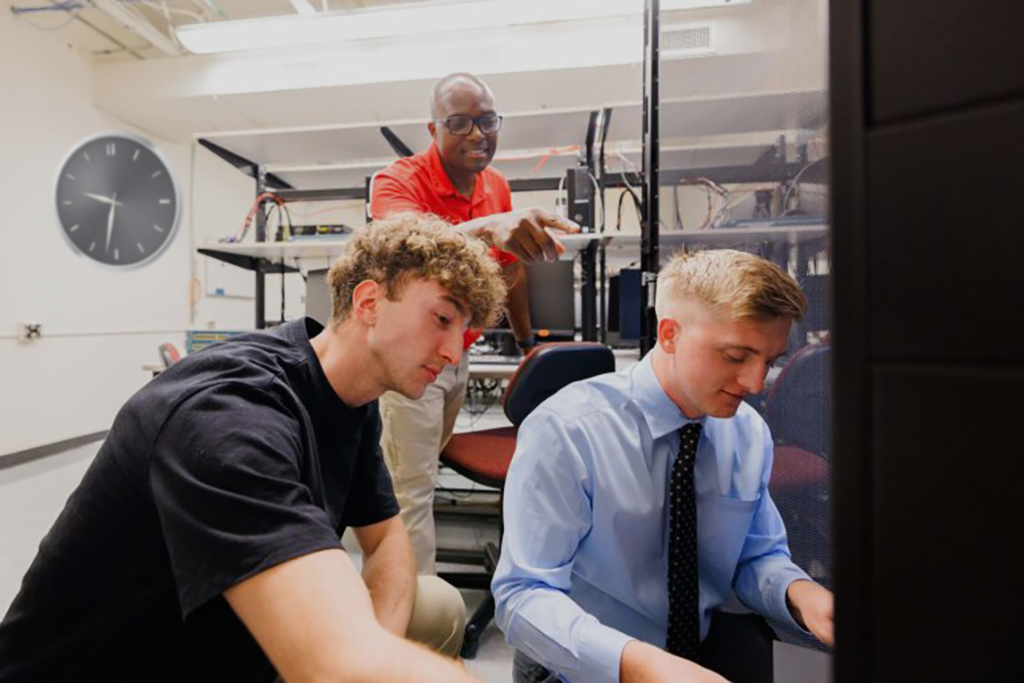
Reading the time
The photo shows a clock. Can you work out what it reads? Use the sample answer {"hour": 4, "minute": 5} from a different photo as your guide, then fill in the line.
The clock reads {"hour": 9, "minute": 32}
